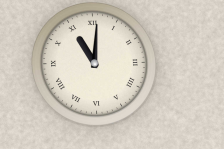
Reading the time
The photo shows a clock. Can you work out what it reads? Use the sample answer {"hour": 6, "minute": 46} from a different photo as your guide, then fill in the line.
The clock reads {"hour": 11, "minute": 1}
